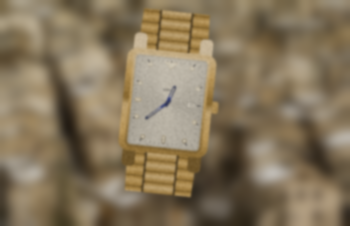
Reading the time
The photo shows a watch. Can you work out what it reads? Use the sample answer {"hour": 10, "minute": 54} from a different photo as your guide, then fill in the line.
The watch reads {"hour": 12, "minute": 38}
